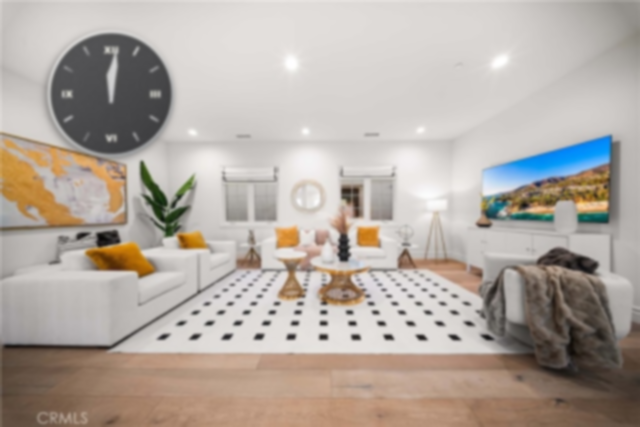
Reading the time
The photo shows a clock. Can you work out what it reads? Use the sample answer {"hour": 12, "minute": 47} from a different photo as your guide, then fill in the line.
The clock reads {"hour": 12, "minute": 1}
